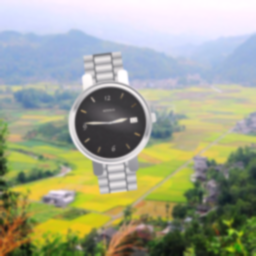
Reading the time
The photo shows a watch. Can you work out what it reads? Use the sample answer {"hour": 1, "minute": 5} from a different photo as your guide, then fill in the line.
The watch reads {"hour": 2, "minute": 46}
